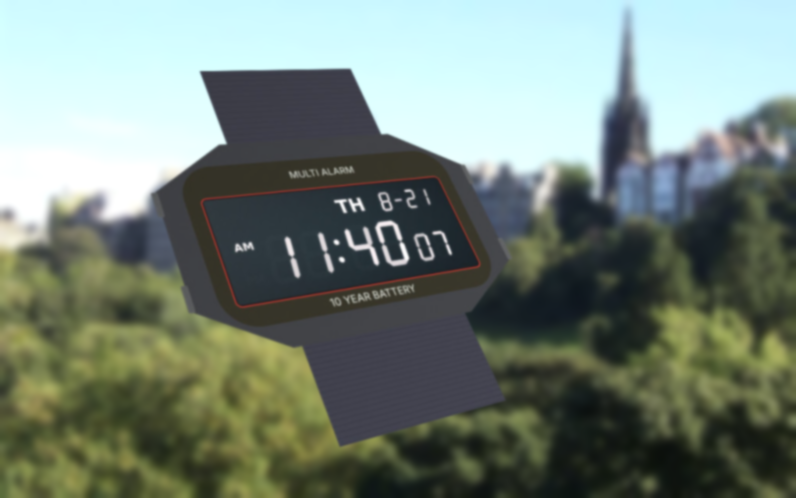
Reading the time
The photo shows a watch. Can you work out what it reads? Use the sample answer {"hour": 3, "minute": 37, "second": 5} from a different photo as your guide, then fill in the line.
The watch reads {"hour": 11, "minute": 40, "second": 7}
